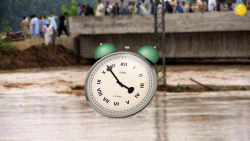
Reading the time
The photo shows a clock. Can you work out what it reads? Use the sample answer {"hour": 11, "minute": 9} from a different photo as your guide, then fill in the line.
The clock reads {"hour": 3, "minute": 53}
